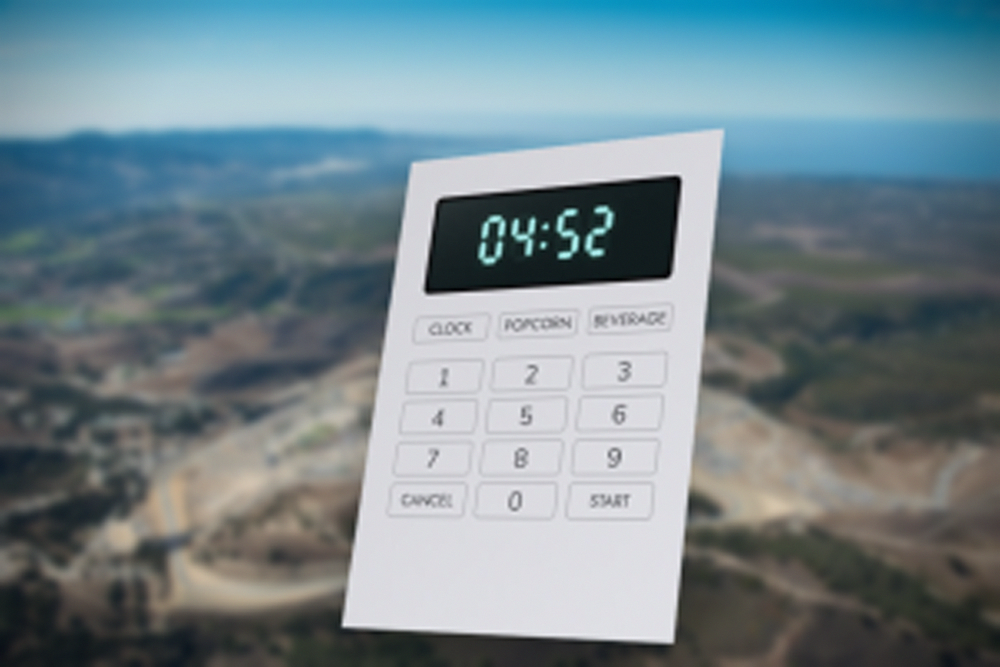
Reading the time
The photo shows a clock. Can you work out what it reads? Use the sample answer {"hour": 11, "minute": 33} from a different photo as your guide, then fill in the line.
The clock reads {"hour": 4, "minute": 52}
